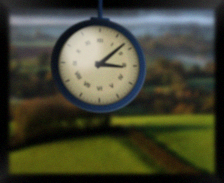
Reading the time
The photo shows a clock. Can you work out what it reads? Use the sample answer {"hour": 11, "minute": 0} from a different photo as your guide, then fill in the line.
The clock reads {"hour": 3, "minute": 8}
